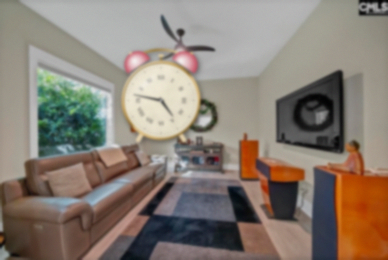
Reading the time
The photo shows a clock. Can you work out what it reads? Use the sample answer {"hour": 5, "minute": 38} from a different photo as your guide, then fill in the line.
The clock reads {"hour": 4, "minute": 47}
